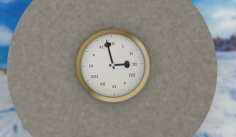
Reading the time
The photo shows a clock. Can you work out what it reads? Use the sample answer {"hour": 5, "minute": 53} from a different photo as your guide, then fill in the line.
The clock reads {"hour": 2, "minute": 58}
